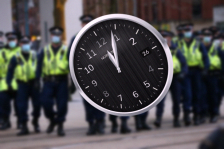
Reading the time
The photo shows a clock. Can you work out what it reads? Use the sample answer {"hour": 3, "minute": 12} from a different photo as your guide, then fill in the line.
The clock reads {"hour": 12, "minute": 4}
